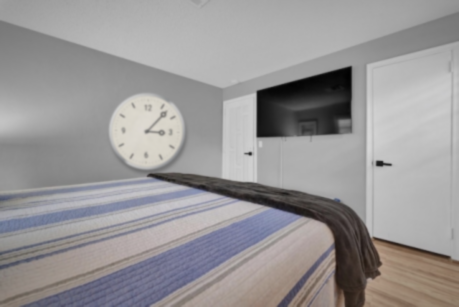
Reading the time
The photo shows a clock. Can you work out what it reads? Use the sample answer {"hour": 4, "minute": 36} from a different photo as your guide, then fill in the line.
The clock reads {"hour": 3, "minute": 7}
